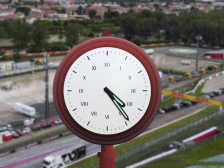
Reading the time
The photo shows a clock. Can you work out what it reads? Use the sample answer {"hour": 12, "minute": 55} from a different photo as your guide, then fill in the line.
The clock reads {"hour": 4, "minute": 24}
